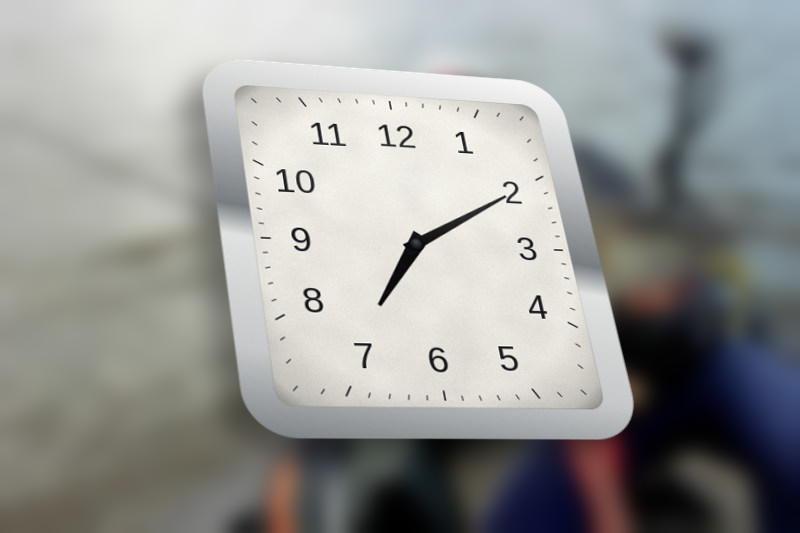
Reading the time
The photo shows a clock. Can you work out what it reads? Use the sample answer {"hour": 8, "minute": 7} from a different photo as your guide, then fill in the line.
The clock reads {"hour": 7, "minute": 10}
